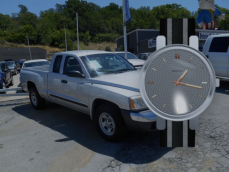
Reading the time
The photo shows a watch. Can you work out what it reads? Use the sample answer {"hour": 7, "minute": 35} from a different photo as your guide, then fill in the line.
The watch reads {"hour": 1, "minute": 17}
